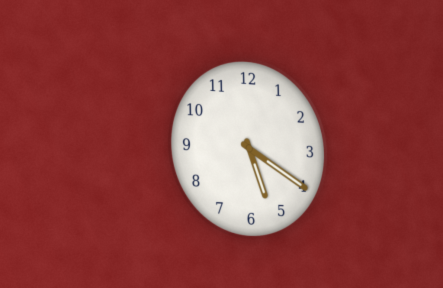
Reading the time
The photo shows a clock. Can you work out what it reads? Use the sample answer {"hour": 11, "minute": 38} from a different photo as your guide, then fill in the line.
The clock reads {"hour": 5, "minute": 20}
